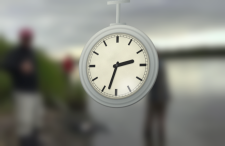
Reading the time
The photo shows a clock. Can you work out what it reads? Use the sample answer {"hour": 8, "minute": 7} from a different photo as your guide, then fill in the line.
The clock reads {"hour": 2, "minute": 33}
